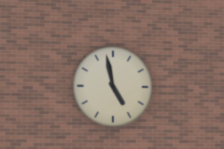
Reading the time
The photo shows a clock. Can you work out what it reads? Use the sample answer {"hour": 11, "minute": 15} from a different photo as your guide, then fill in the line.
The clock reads {"hour": 4, "minute": 58}
